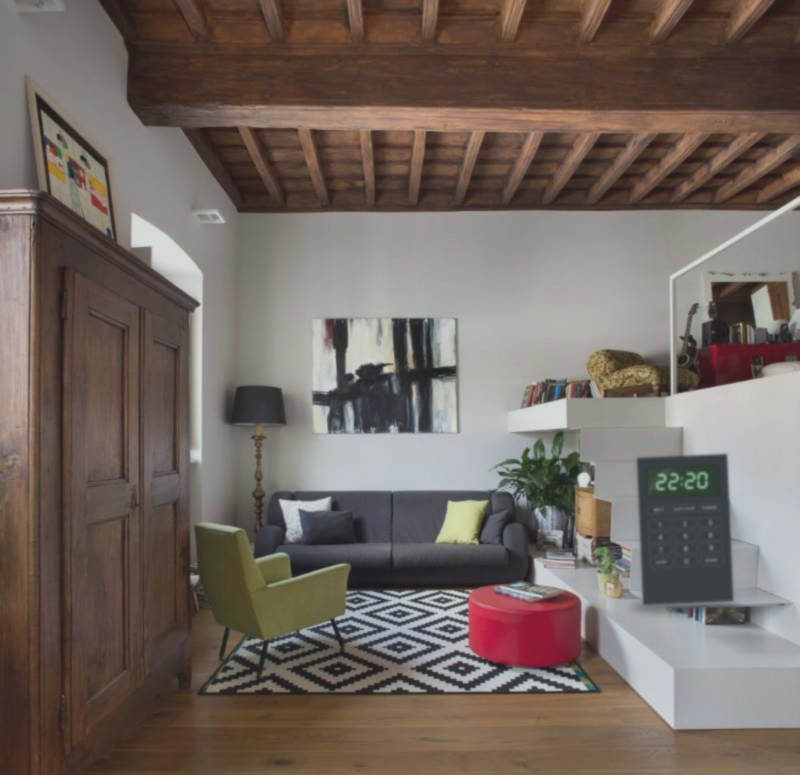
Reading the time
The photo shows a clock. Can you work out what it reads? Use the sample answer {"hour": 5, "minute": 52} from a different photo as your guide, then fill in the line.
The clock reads {"hour": 22, "minute": 20}
